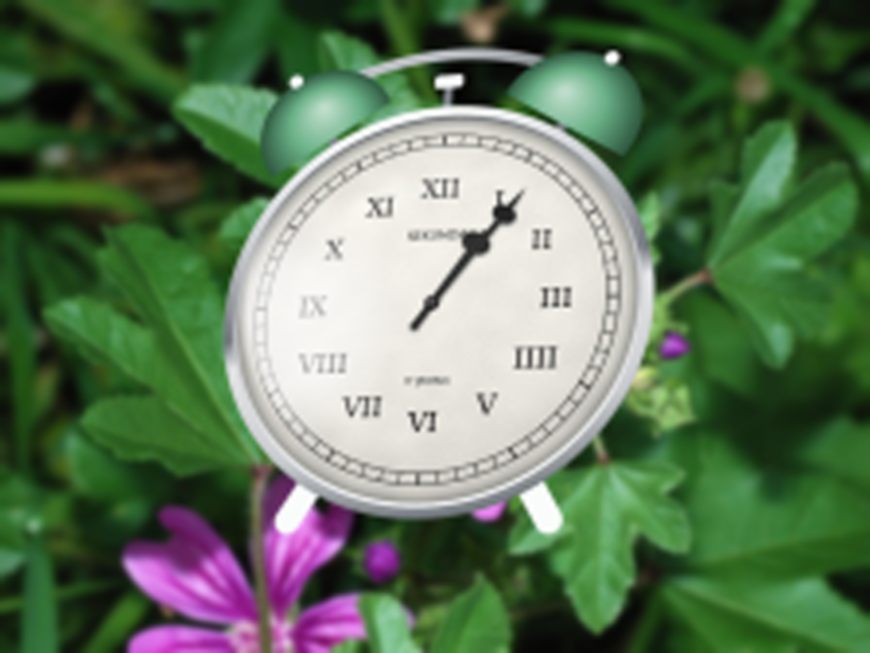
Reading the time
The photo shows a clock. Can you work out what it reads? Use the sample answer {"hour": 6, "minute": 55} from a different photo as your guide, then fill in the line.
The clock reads {"hour": 1, "minute": 6}
